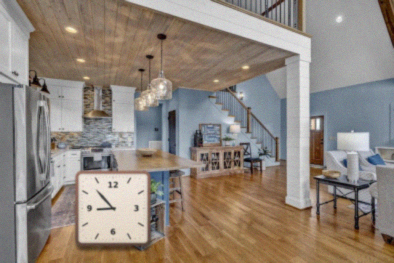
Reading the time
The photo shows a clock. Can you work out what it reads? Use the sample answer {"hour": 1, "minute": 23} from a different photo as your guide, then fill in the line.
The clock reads {"hour": 8, "minute": 53}
